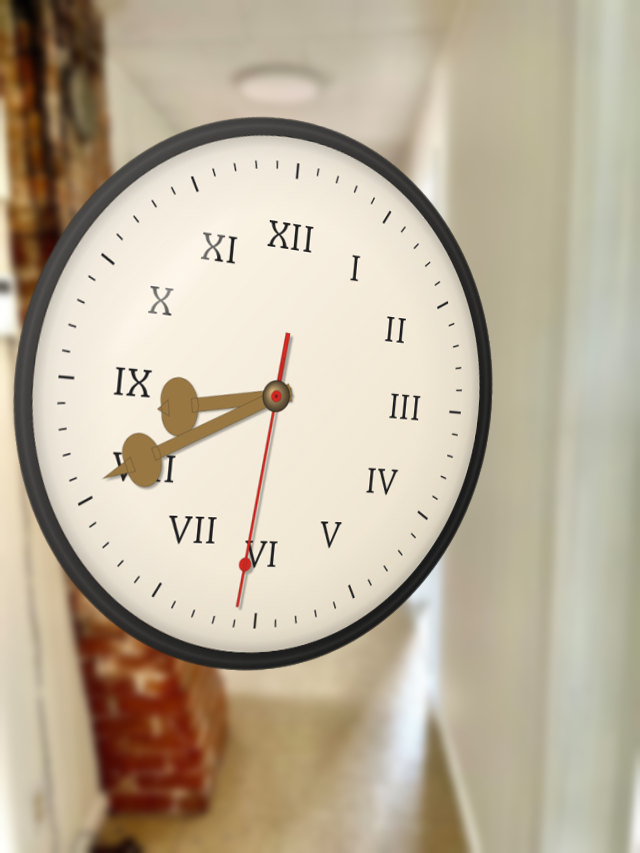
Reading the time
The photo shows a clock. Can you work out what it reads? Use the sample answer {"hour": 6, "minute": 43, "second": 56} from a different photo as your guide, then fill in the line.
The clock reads {"hour": 8, "minute": 40, "second": 31}
